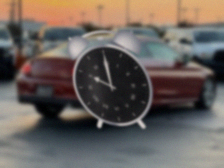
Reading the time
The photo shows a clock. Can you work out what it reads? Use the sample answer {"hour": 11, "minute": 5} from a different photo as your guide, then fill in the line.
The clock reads {"hour": 10, "minute": 0}
